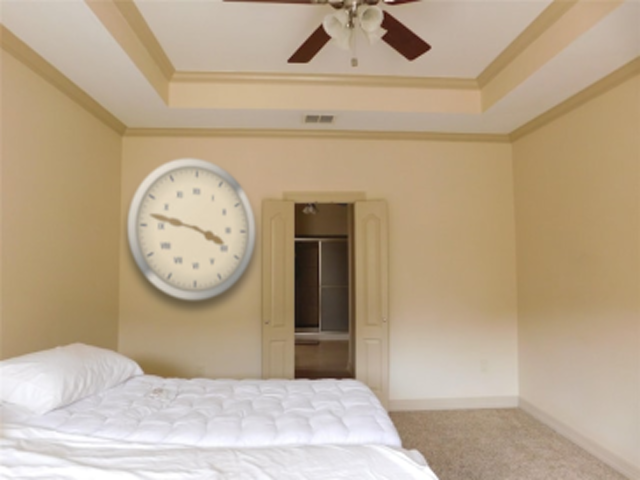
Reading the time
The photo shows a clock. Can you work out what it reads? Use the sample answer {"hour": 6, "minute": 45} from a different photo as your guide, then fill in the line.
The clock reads {"hour": 3, "minute": 47}
